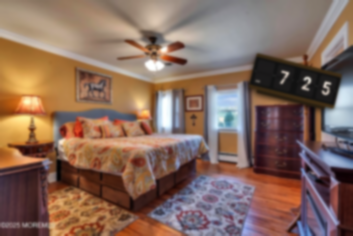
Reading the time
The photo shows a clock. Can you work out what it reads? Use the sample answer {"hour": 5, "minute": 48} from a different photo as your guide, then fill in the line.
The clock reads {"hour": 7, "minute": 25}
